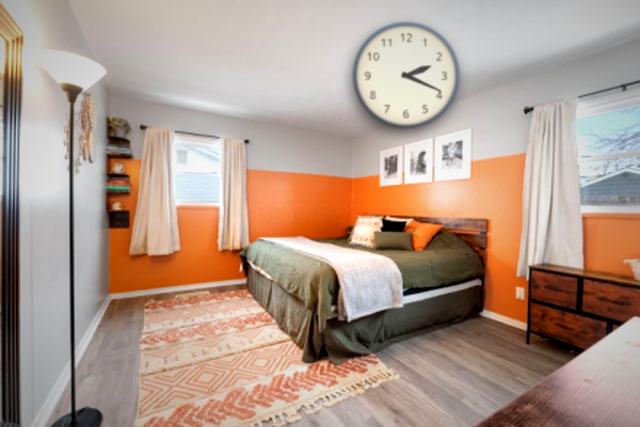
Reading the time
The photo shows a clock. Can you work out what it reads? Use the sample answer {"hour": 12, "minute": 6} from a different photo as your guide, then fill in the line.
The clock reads {"hour": 2, "minute": 19}
